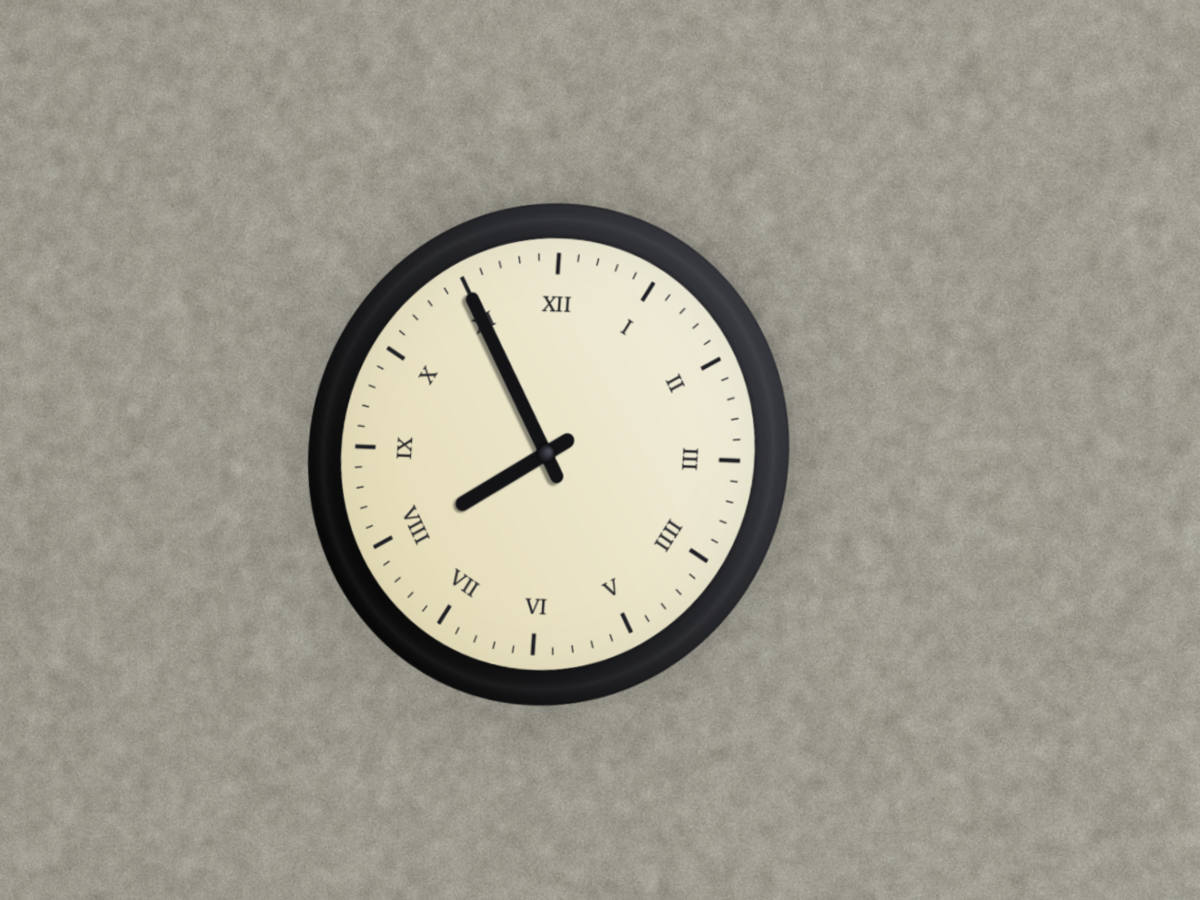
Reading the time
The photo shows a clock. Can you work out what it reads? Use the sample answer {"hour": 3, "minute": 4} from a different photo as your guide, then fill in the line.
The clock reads {"hour": 7, "minute": 55}
